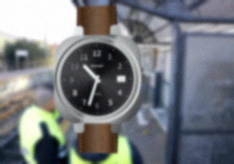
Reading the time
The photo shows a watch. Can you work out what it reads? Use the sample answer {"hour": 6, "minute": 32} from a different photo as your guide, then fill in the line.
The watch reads {"hour": 10, "minute": 33}
